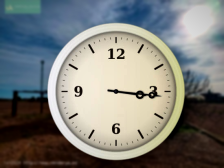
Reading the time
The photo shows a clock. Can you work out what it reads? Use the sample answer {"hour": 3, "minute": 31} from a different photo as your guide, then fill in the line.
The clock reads {"hour": 3, "minute": 16}
